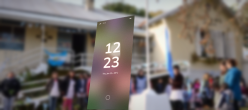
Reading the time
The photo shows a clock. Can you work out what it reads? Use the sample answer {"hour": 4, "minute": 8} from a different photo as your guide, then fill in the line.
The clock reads {"hour": 12, "minute": 23}
